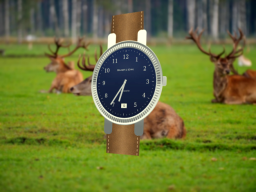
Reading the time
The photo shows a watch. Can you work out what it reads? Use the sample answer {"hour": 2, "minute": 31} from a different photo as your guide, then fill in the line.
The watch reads {"hour": 6, "minute": 36}
